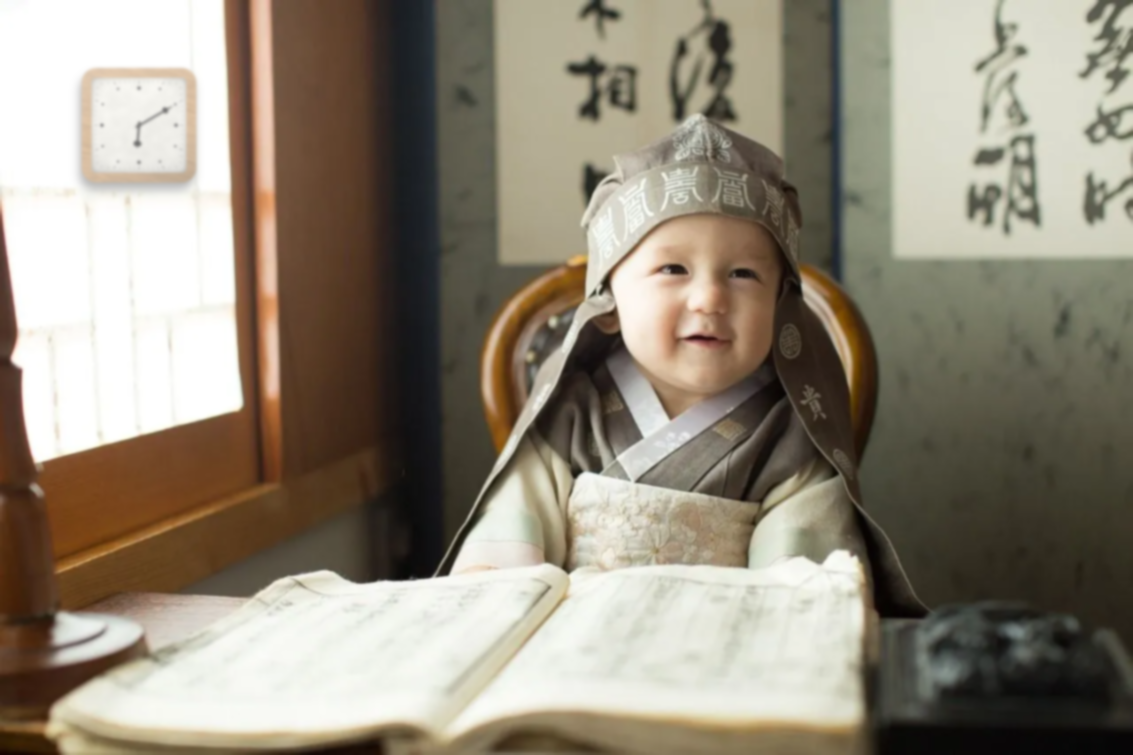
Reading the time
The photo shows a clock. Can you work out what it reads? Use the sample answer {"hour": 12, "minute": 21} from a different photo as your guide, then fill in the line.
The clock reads {"hour": 6, "minute": 10}
